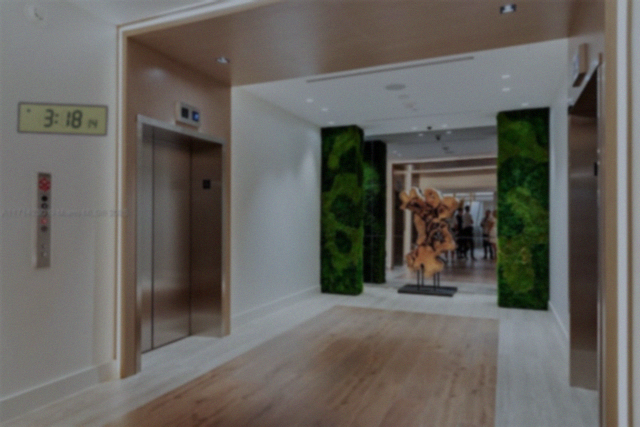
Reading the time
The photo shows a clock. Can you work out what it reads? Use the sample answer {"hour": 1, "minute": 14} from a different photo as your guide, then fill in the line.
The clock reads {"hour": 3, "minute": 18}
